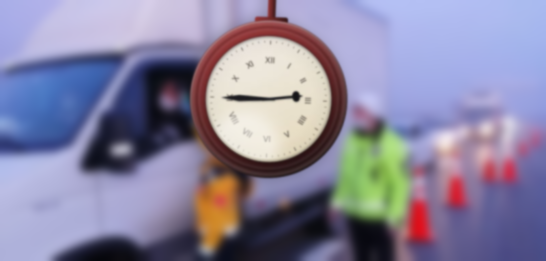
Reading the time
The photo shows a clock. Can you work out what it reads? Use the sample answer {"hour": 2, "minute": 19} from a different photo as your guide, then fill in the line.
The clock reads {"hour": 2, "minute": 45}
